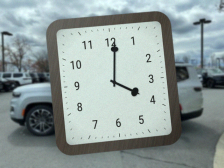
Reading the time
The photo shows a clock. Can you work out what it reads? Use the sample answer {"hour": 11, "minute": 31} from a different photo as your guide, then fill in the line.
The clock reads {"hour": 4, "minute": 1}
